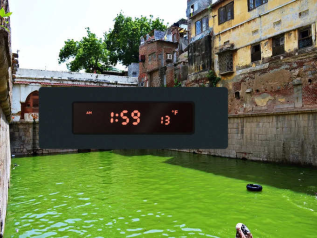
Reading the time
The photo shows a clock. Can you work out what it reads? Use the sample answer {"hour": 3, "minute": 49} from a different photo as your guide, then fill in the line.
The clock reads {"hour": 1, "minute": 59}
